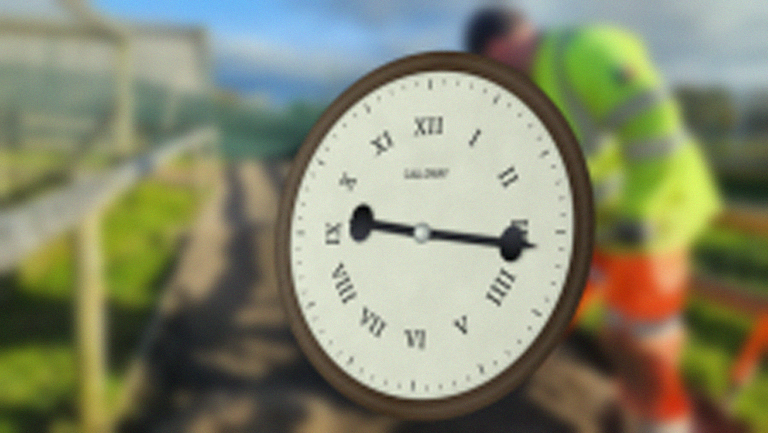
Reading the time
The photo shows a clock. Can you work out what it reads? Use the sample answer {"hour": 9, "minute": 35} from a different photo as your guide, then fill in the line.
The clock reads {"hour": 9, "minute": 16}
